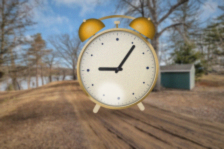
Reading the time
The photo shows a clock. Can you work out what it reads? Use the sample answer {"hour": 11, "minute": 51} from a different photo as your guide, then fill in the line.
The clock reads {"hour": 9, "minute": 6}
